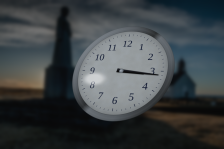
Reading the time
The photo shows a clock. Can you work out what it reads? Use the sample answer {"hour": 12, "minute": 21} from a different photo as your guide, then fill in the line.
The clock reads {"hour": 3, "minute": 16}
